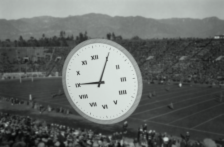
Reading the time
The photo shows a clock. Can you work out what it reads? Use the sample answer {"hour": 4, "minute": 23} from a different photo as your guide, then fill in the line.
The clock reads {"hour": 9, "minute": 5}
